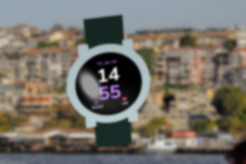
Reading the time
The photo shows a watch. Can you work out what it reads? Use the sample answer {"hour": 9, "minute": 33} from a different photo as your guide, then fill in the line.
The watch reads {"hour": 14, "minute": 55}
